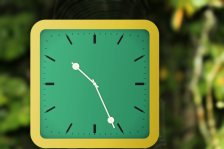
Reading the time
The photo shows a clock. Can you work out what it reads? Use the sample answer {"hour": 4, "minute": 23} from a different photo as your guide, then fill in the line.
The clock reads {"hour": 10, "minute": 26}
